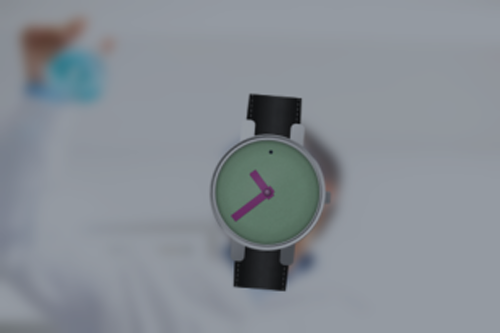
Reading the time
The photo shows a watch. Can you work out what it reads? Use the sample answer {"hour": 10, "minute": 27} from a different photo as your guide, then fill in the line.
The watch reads {"hour": 10, "minute": 38}
